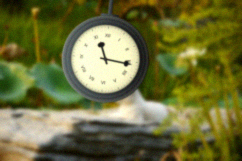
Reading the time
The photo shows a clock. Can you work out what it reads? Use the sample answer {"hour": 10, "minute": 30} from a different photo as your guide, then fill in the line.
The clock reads {"hour": 11, "minute": 16}
